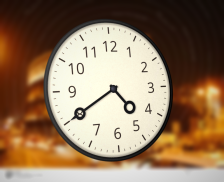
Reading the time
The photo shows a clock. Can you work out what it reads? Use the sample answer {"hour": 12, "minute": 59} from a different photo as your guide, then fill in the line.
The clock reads {"hour": 4, "minute": 40}
